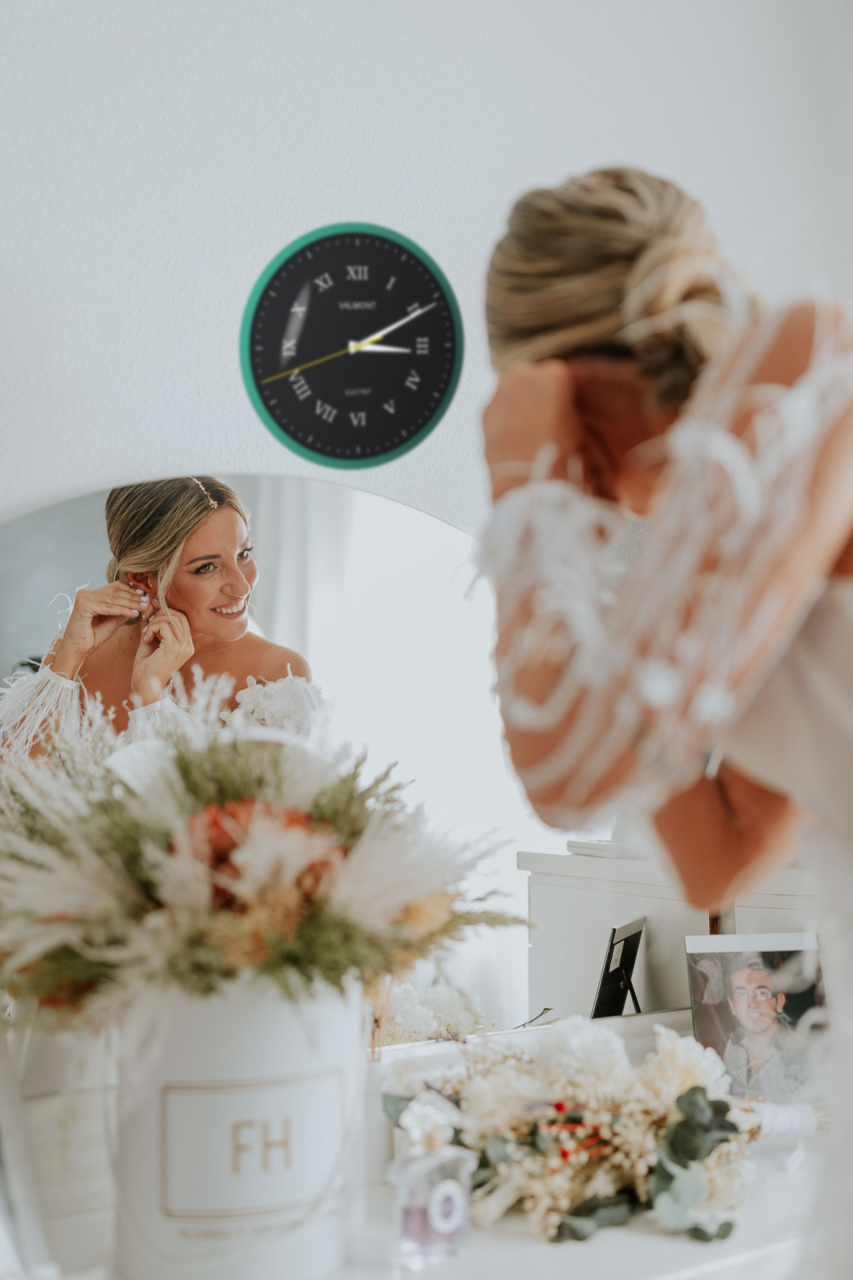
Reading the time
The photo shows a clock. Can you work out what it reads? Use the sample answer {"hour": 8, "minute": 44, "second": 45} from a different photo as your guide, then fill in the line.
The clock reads {"hour": 3, "minute": 10, "second": 42}
